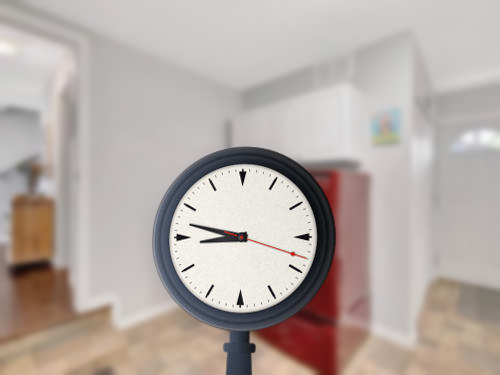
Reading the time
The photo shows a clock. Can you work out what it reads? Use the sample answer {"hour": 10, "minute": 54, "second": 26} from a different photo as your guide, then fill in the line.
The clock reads {"hour": 8, "minute": 47, "second": 18}
